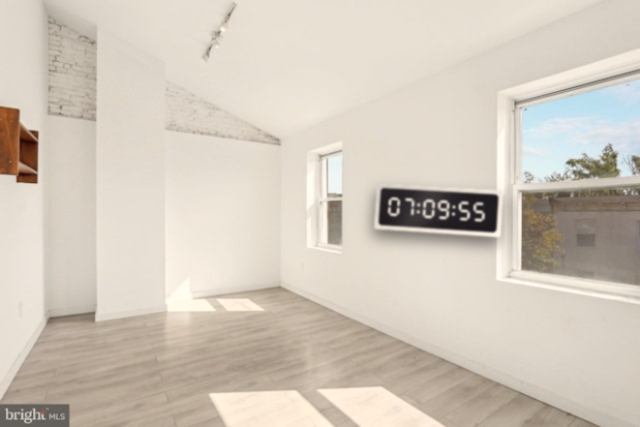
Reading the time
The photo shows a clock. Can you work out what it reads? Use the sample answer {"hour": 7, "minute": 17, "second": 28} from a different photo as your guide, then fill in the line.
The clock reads {"hour": 7, "minute": 9, "second": 55}
